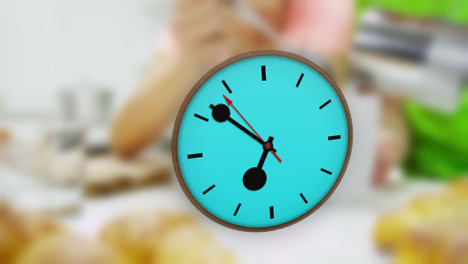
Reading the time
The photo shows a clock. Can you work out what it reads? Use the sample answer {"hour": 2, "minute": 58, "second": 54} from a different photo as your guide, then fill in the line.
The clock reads {"hour": 6, "minute": 51, "second": 54}
